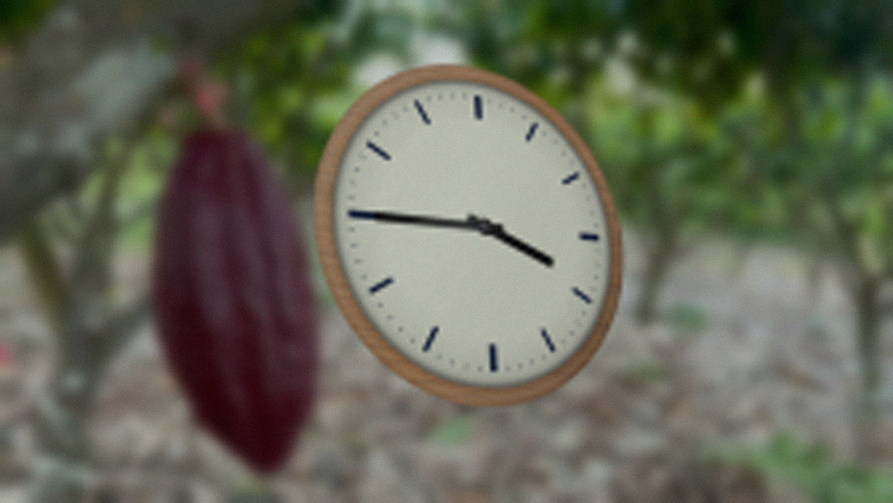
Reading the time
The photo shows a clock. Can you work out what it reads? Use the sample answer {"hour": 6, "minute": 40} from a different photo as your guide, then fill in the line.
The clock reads {"hour": 3, "minute": 45}
